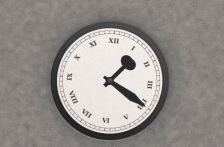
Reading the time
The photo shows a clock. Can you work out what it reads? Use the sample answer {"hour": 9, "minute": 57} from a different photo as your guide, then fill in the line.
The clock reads {"hour": 1, "minute": 20}
